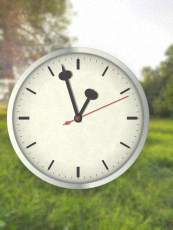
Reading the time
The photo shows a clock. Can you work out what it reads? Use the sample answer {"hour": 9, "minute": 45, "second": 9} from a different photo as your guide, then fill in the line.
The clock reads {"hour": 12, "minute": 57, "second": 11}
